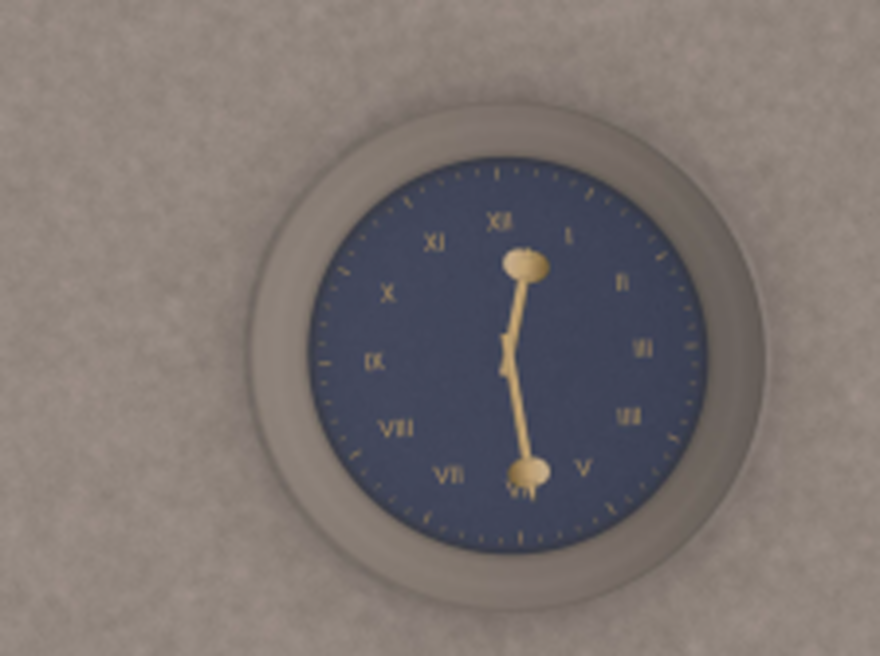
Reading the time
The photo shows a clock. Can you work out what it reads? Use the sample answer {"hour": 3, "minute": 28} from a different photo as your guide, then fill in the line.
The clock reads {"hour": 12, "minute": 29}
